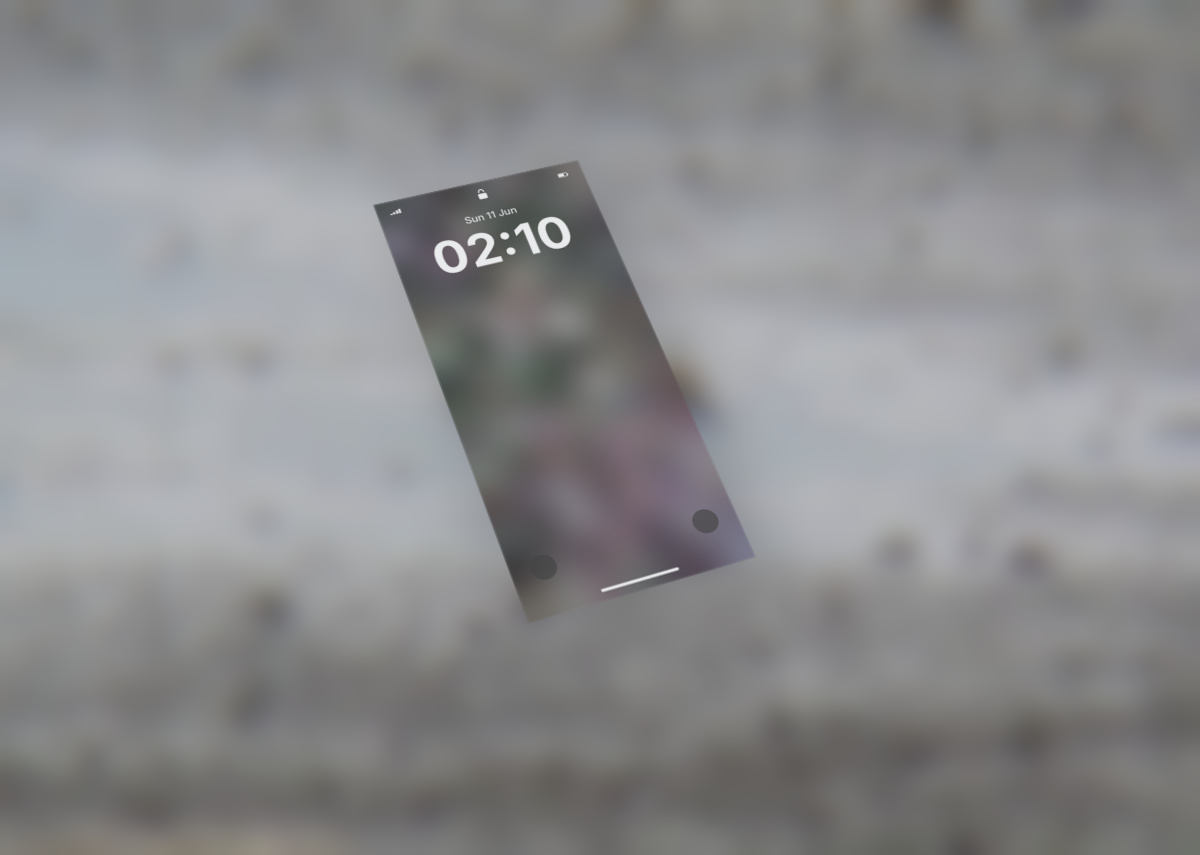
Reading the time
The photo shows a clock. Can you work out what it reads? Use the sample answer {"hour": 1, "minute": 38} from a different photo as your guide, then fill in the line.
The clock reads {"hour": 2, "minute": 10}
